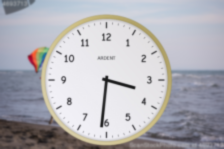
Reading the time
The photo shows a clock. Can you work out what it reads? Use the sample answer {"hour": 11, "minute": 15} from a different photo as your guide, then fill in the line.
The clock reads {"hour": 3, "minute": 31}
